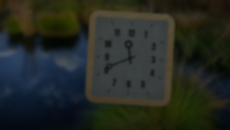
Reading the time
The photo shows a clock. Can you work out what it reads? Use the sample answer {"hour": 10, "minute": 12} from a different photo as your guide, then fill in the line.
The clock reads {"hour": 11, "minute": 41}
